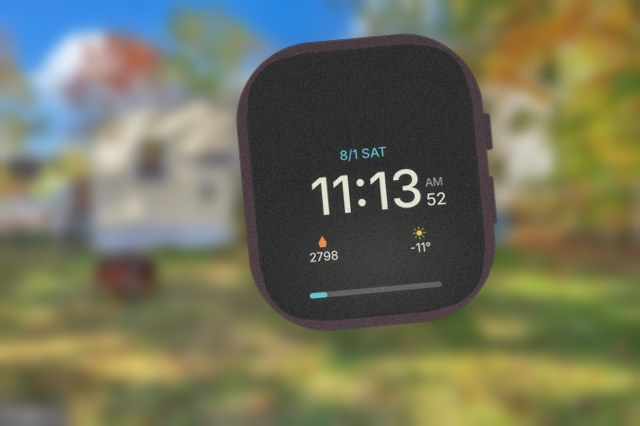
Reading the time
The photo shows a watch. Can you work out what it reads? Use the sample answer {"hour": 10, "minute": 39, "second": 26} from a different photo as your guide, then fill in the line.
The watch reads {"hour": 11, "minute": 13, "second": 52}
